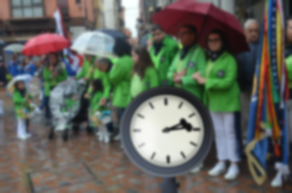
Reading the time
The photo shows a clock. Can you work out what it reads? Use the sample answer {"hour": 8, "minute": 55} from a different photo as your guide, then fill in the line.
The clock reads {"hour": 2, "minute": 14}
